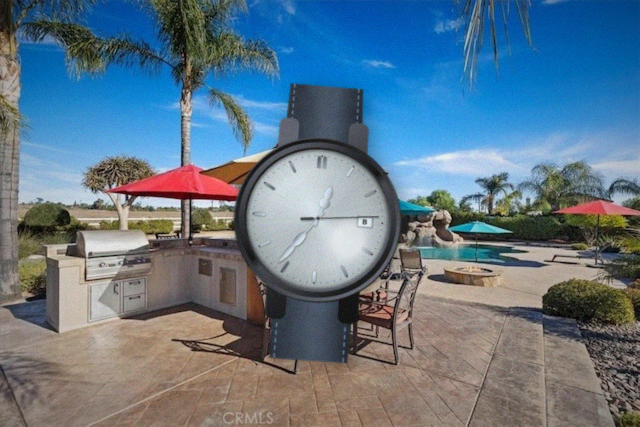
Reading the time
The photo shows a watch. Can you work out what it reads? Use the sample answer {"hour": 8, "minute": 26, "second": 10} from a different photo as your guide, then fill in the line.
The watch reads {"hour": 12, "minute": 36, "second": 14}
